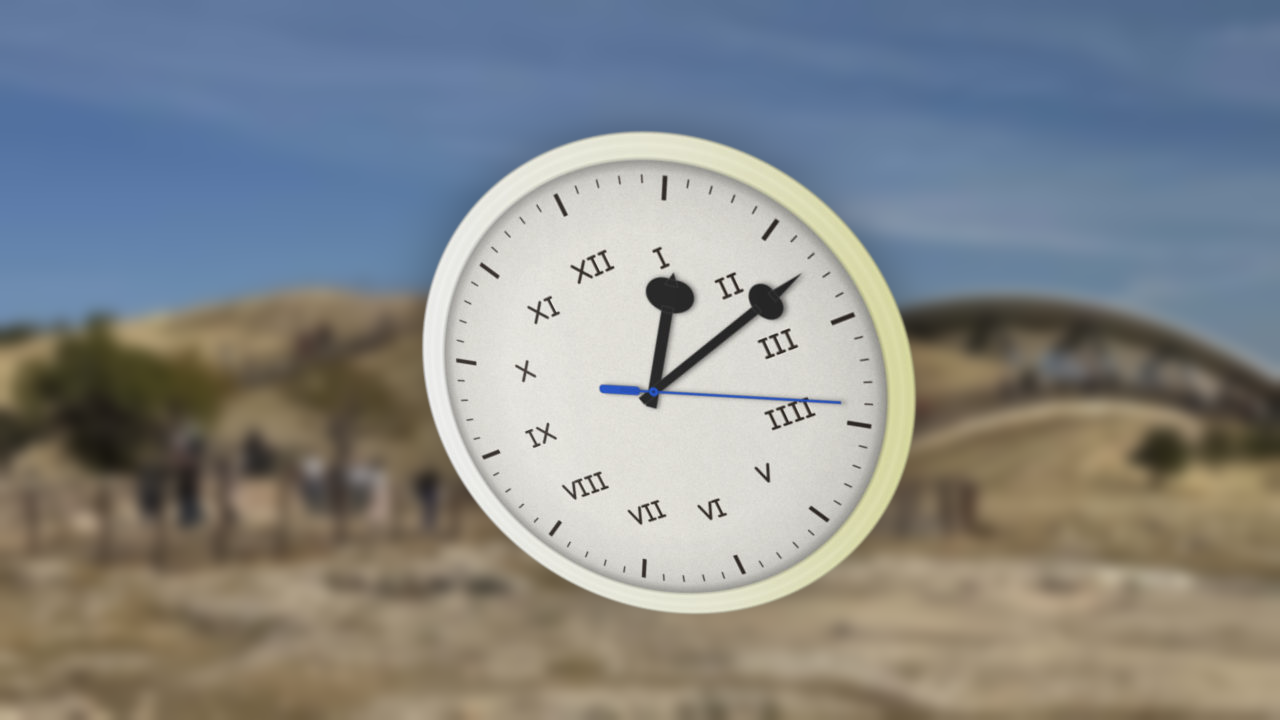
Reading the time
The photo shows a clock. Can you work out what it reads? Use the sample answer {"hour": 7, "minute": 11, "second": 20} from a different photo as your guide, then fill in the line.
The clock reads {"hour": 1, "minute": 12, "second": 19}
